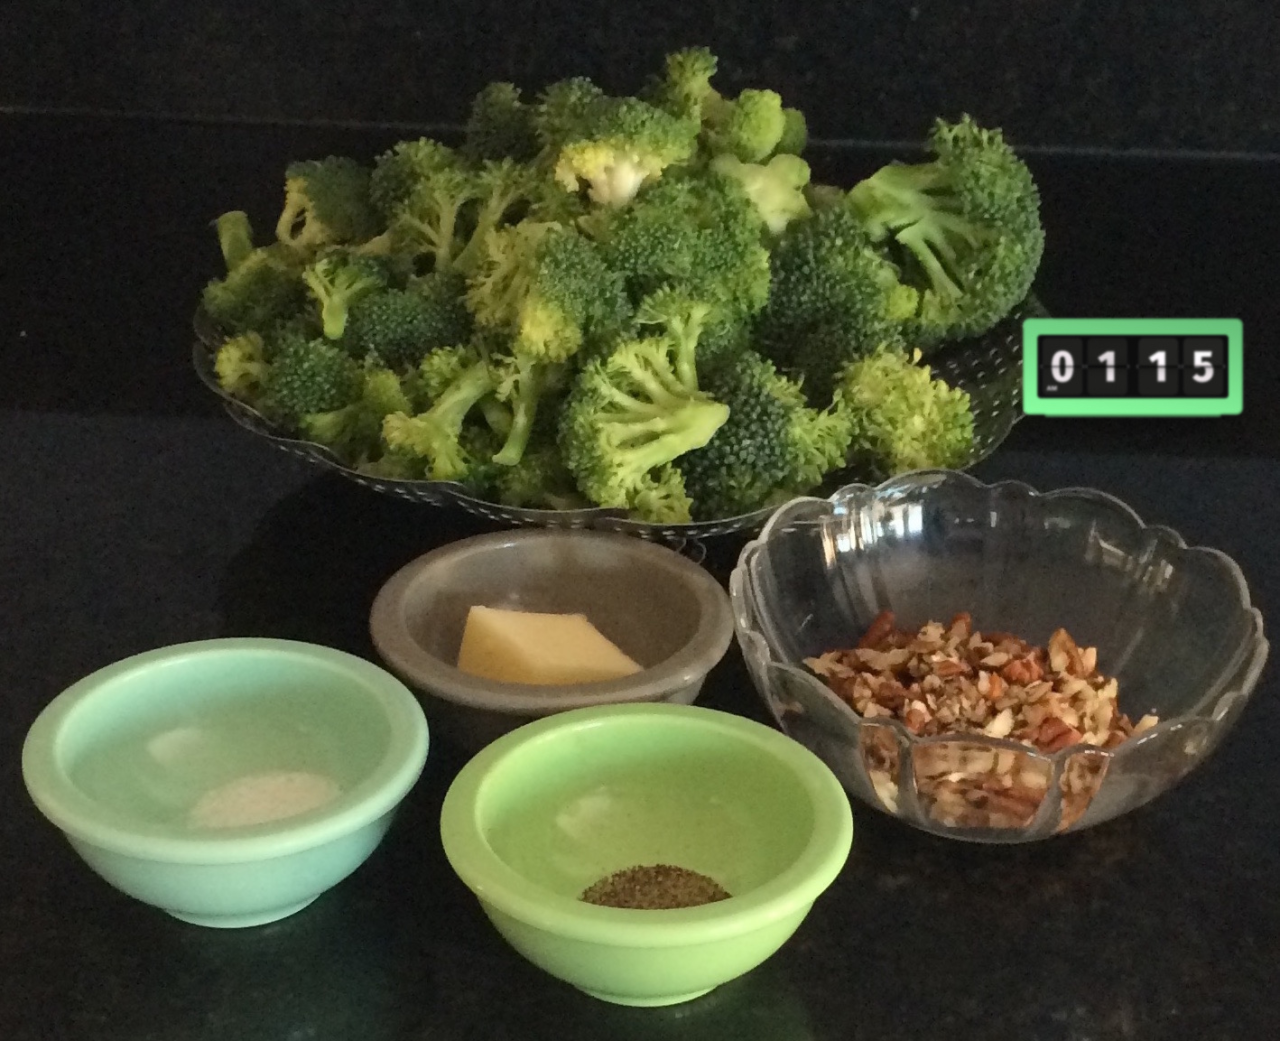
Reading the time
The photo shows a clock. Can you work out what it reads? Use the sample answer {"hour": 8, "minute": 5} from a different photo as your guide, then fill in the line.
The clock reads {"hour": 1, "minute": 15}
